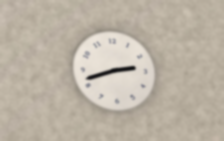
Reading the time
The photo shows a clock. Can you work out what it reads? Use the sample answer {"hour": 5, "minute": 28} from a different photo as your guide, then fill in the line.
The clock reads {"hour": 2, "minute": 42}
